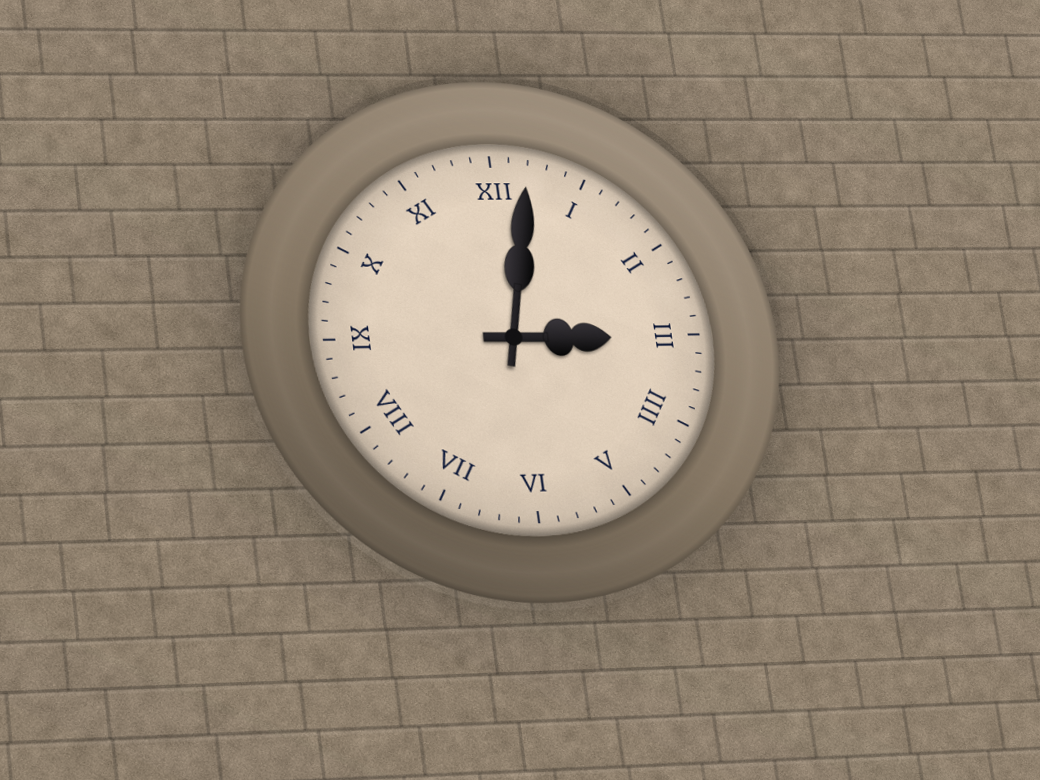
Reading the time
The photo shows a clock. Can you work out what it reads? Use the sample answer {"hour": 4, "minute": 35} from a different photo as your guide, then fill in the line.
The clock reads {"hour": 3, "minute": 2}
